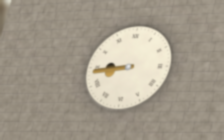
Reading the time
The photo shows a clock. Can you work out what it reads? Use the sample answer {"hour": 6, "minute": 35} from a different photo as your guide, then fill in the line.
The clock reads {"hour": 8, "minute": 44}
